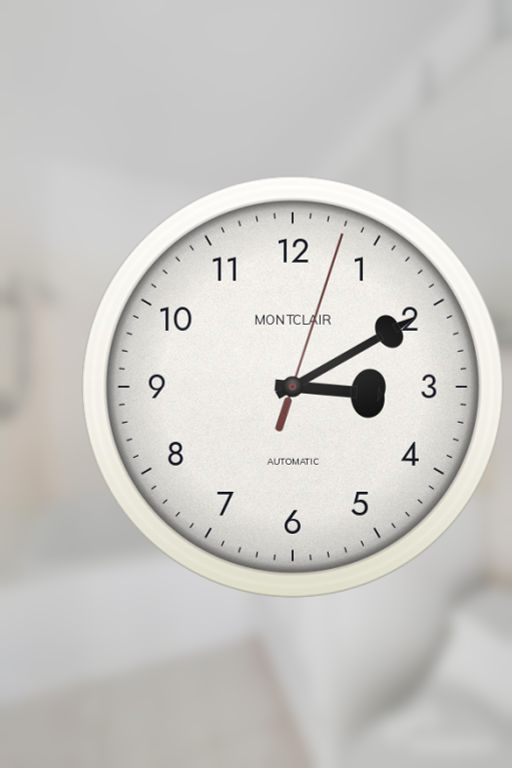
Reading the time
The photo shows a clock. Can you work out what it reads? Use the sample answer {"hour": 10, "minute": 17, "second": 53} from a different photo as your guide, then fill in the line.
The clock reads {"hour": 3, "minute": 10, "second": 3}
